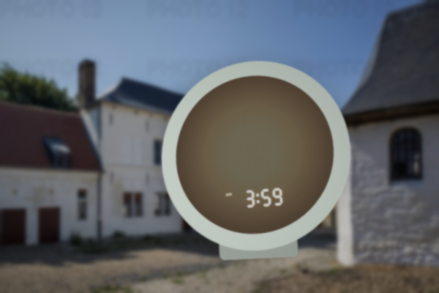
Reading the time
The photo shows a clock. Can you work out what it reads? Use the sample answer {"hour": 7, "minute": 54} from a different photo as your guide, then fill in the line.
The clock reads {"hour": 3, "minute": 59}
